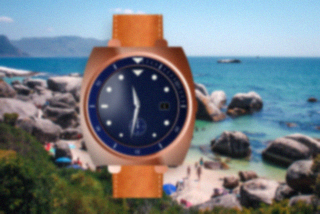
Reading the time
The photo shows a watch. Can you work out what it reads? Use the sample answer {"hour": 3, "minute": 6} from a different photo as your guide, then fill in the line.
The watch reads {"hour": 11, "minute": 32}
